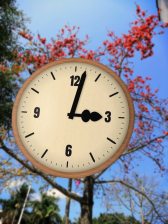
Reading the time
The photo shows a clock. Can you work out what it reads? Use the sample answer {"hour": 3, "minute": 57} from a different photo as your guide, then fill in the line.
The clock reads {"hour": 3, "minute": 2}
